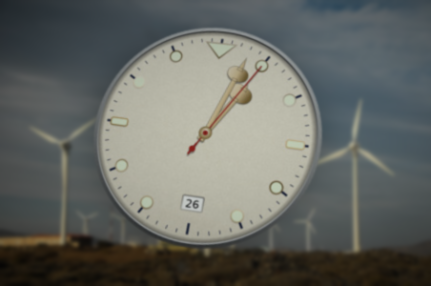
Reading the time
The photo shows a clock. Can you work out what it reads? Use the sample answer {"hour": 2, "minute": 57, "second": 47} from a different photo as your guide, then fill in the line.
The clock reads {"hour": 1, "minute": 3, "second": 5}
